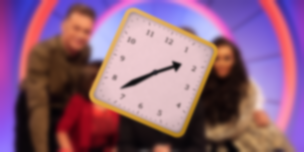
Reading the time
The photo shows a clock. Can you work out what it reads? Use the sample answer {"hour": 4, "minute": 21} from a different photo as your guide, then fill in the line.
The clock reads {"hour": 1, "minute": 37}
